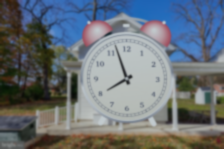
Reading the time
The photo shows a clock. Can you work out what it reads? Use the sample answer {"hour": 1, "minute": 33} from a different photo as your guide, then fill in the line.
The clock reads {"hour": 7, "minute": 57}
